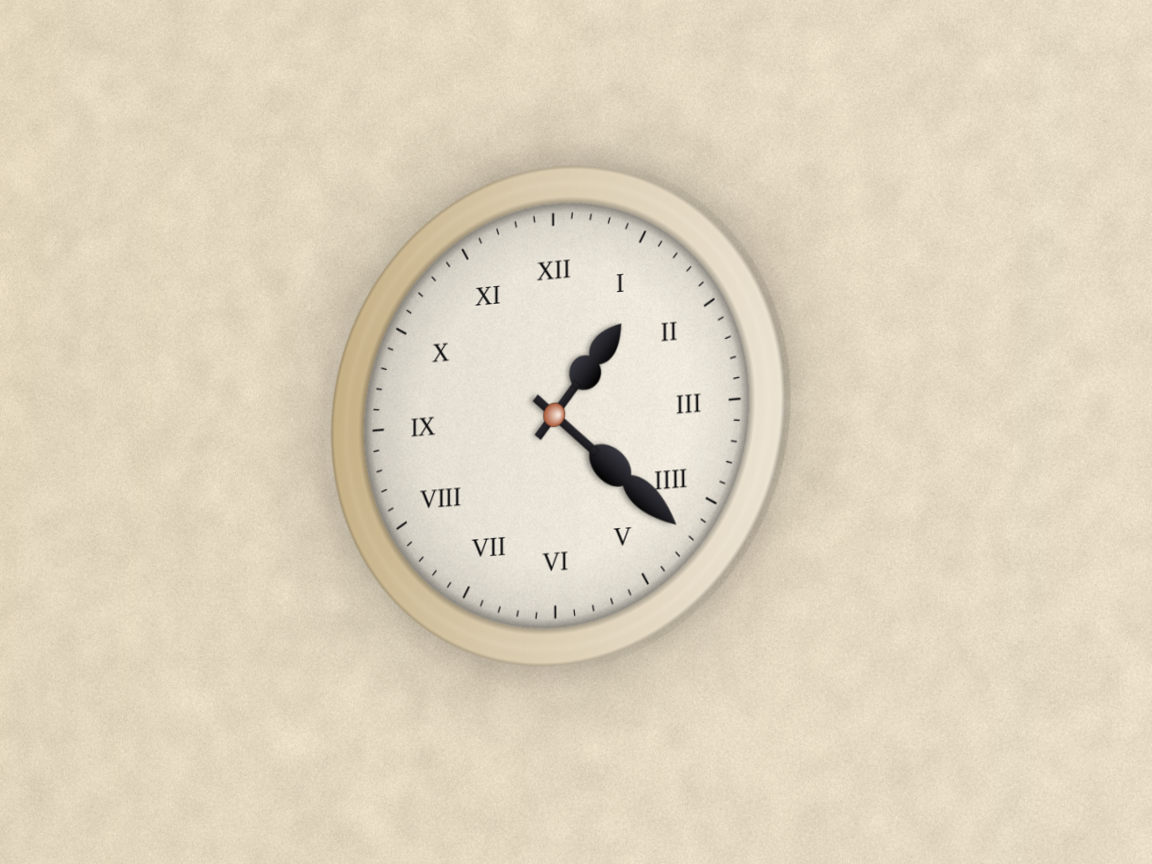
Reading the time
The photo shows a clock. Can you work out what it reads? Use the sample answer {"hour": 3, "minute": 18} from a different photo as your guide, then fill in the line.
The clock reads {"hour": 1, "minute": 22}
